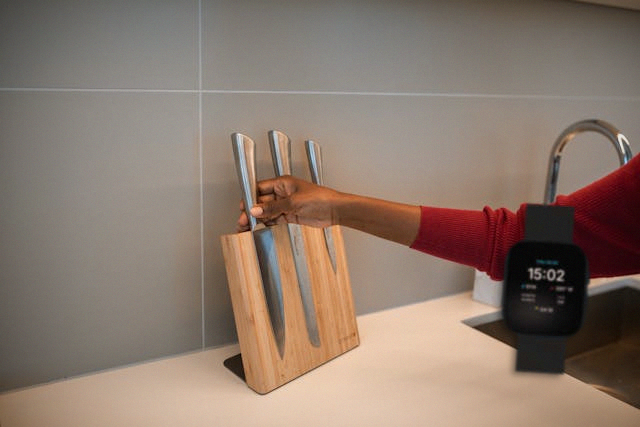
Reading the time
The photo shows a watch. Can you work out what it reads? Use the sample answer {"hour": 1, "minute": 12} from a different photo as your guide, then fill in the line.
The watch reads {"hour": 15, "minute": 2}
